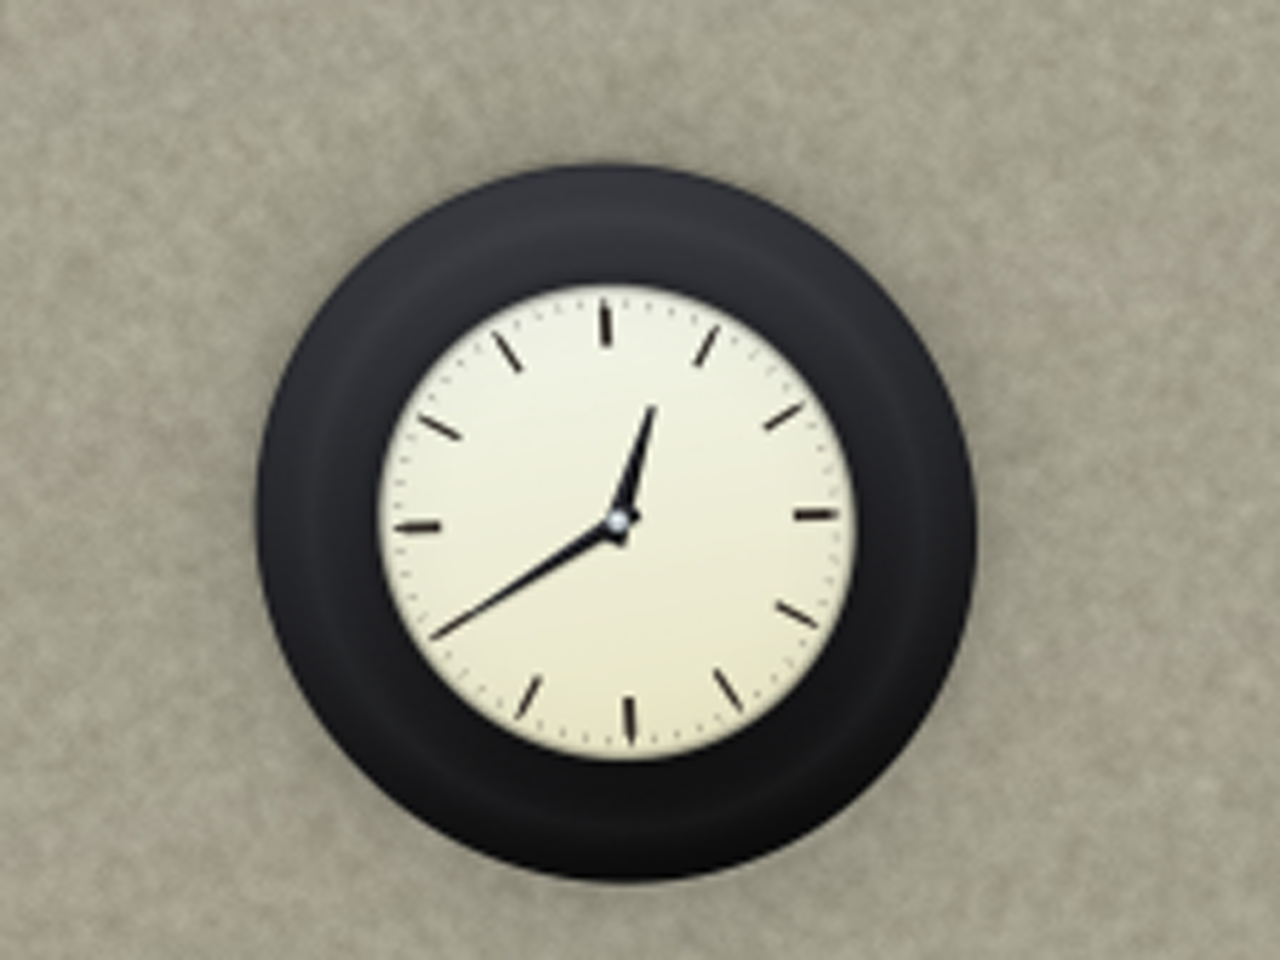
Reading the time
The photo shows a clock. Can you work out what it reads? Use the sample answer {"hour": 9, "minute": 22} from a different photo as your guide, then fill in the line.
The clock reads {"hour": 12, "minute": 40}
